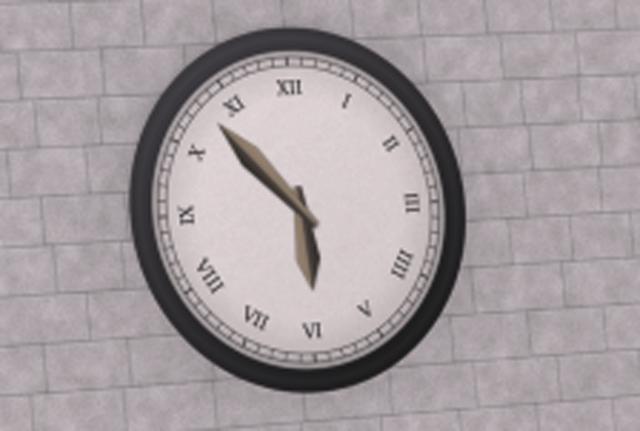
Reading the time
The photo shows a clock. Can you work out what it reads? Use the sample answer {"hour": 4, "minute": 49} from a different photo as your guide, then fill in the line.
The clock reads {"hour": 5, "minute": 53}
